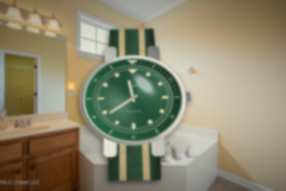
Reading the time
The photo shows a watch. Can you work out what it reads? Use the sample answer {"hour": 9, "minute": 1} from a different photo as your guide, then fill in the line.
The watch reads {"hour": 11, "minute": 39}
